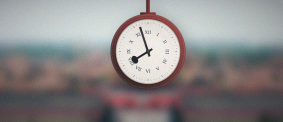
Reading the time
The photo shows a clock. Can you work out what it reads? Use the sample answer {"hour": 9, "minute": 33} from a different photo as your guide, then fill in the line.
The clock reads {"hour": 7, "minute": 57}
